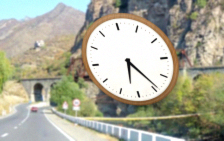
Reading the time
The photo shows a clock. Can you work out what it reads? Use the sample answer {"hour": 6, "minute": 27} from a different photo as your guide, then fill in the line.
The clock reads {"hour": 6, "minute": 24}
